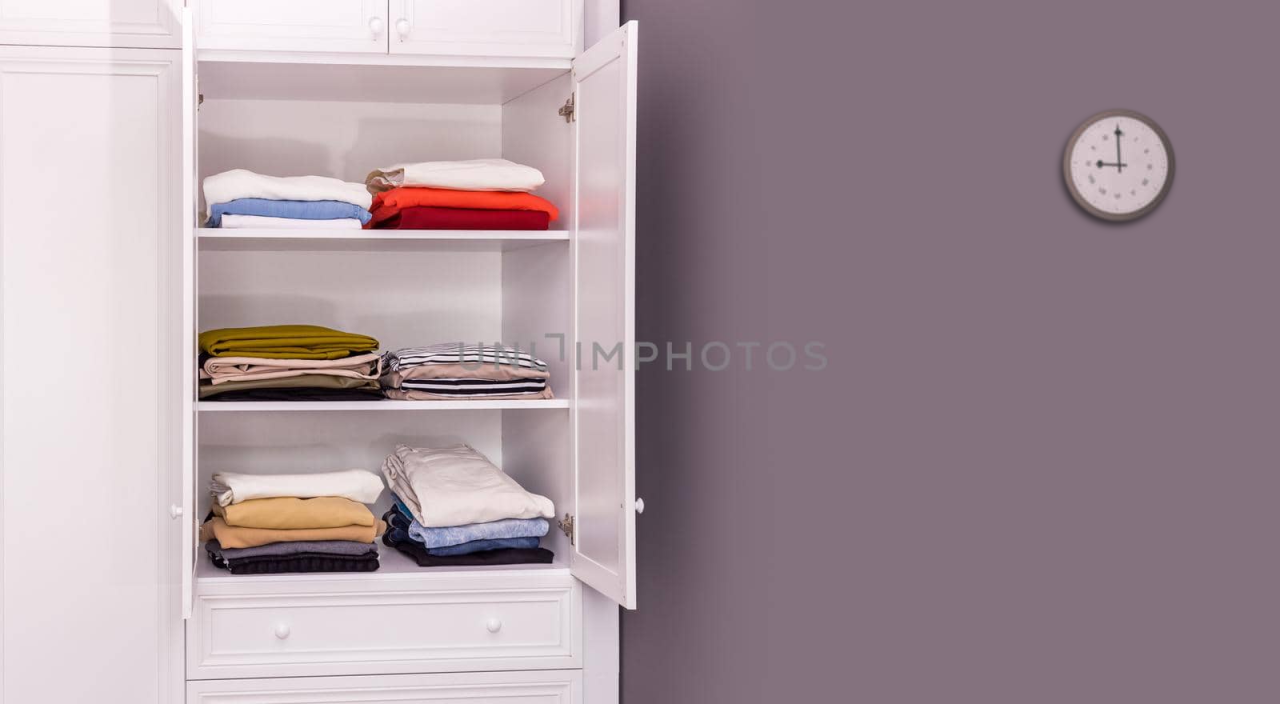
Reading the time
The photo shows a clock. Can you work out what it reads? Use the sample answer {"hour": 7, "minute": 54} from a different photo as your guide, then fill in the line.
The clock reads {"hour": 8, "minute": 59}
